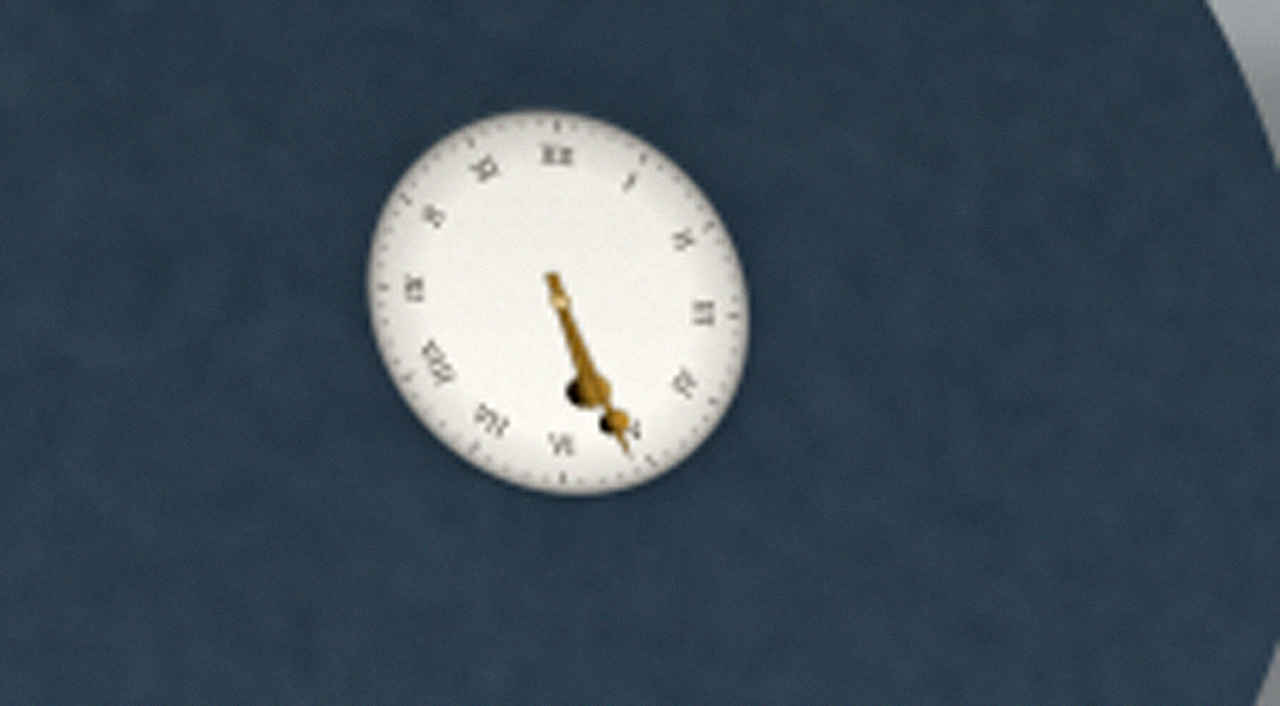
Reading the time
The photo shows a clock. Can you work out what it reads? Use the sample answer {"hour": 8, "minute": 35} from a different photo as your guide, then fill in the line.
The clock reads {"hour": 5, "minute": 26}
